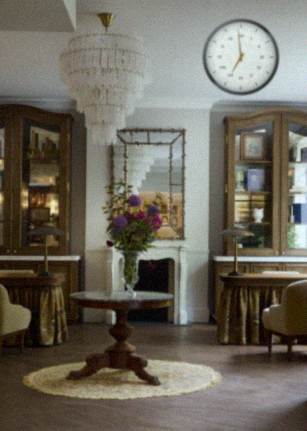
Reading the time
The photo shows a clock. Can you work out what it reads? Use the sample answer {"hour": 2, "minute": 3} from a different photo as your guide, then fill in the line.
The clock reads {"hour": 6, "minute": 59}
